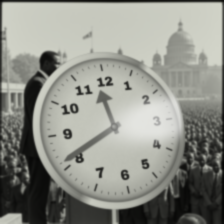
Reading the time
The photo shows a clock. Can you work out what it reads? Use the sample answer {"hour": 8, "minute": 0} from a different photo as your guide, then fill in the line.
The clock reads {"hour": 11, "minute": 41}
